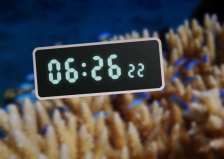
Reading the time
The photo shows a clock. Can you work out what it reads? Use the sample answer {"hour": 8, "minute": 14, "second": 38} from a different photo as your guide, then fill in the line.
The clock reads {"hour": 6, "minute": 26, "second": 22}
